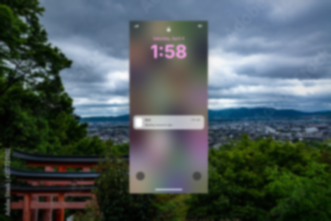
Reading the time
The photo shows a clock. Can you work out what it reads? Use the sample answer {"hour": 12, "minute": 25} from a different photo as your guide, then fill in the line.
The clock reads {"hour": 1, "minute": 58}
